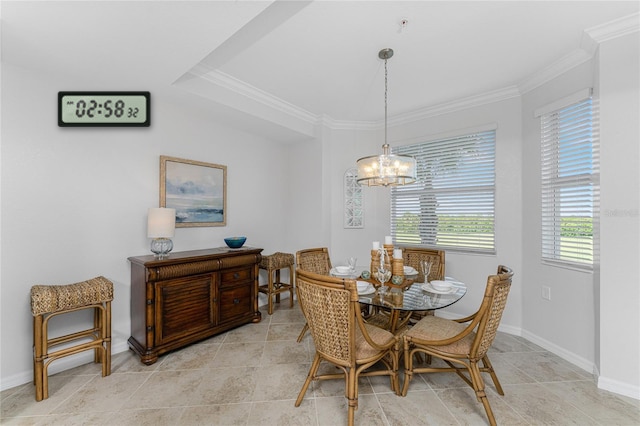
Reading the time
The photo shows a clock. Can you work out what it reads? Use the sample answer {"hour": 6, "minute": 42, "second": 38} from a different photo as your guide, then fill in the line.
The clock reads {"hour": 2, "minute": 58, "second": 32}
